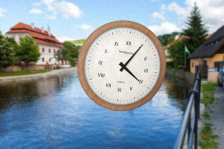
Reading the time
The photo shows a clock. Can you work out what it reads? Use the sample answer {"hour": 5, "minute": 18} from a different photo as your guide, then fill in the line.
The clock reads {"hour": 4, "minute": 5}
